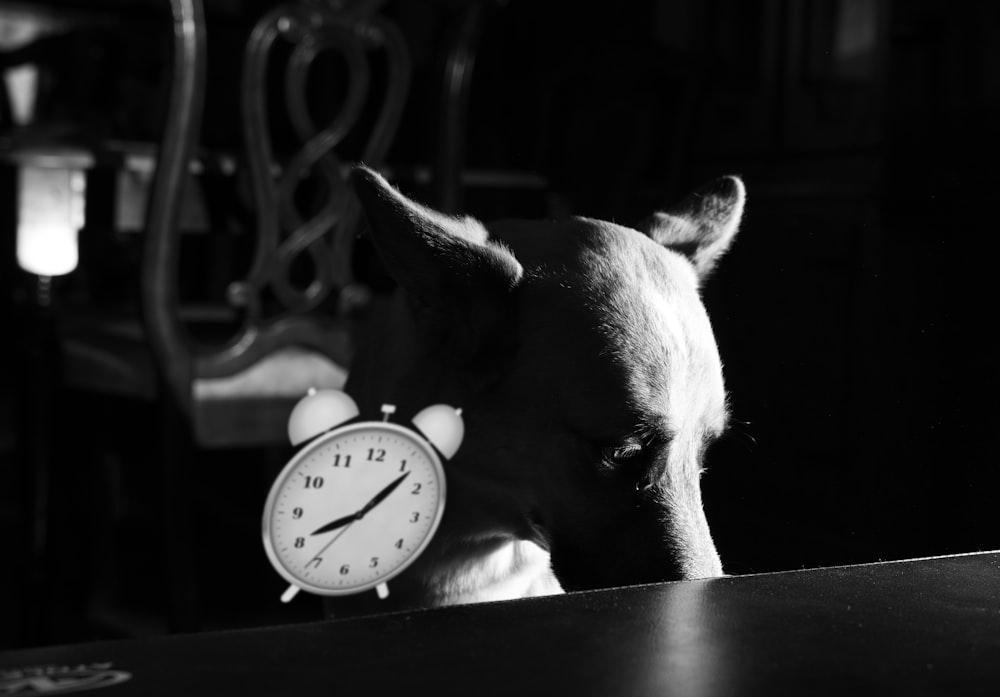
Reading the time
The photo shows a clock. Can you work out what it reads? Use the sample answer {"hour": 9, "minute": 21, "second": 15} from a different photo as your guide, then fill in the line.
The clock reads {"hour": 8, "minute": 6, "second": 36}
